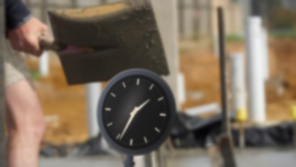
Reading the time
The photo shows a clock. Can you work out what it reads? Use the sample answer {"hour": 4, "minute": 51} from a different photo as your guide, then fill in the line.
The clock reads {"hour": 1, "minute": 34}
